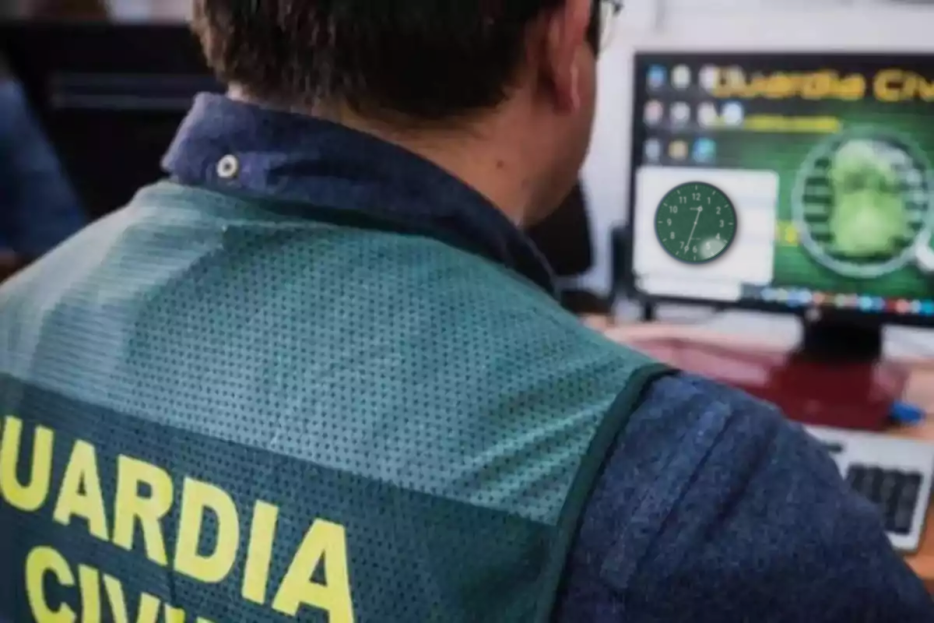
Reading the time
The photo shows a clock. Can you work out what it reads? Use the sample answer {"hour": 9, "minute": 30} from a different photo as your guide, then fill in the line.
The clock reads {"hour": 12, "minute": 33}
